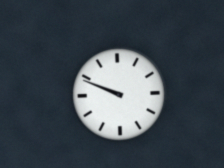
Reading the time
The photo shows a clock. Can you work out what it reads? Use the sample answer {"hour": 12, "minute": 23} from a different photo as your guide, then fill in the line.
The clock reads {"hour": 9, "minute": 49}
